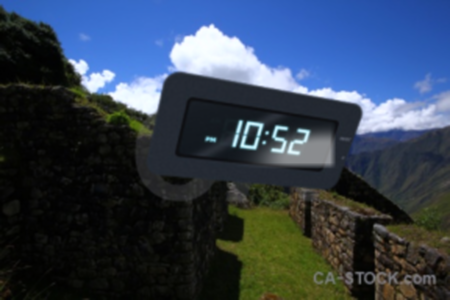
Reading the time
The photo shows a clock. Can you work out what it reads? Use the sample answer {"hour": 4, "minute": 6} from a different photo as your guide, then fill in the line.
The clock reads {"hour": 10, "minute": 52}
